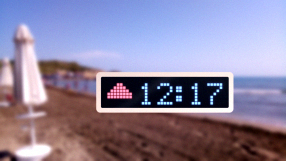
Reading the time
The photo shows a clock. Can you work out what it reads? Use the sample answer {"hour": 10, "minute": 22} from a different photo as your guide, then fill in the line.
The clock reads {"hour": 12, "minute": 17}
